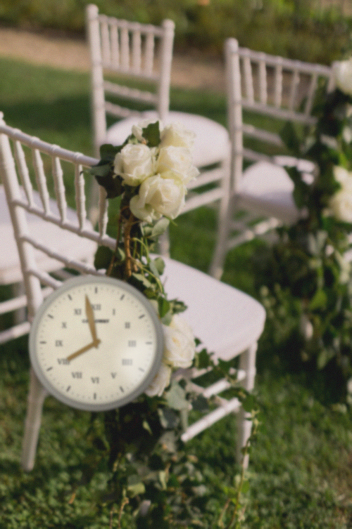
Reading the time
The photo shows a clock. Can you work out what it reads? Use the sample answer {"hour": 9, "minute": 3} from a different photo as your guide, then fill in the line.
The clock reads {"hour": 7, "minute": 58}
